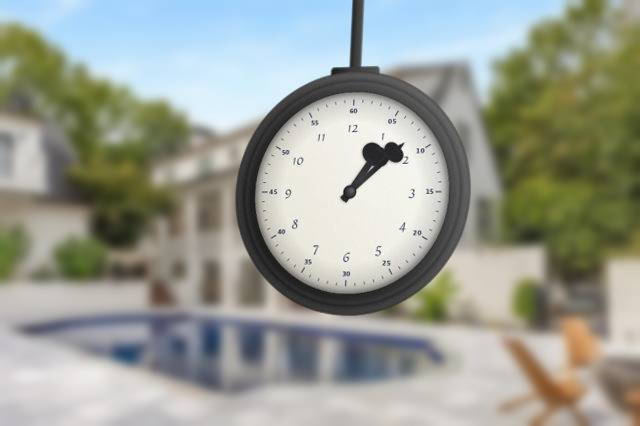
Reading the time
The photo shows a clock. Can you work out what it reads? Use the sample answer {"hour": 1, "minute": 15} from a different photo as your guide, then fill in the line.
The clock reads {"hour": 1, "minute": 8}
